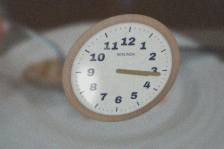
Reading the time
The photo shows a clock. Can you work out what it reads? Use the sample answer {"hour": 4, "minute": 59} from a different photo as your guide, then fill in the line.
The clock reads {"hour": 3, "minute": 16}
